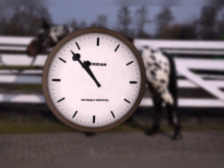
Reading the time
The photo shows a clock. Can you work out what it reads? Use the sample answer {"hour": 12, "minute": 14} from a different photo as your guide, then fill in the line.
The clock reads {"hour": 10, "minute": 53}
